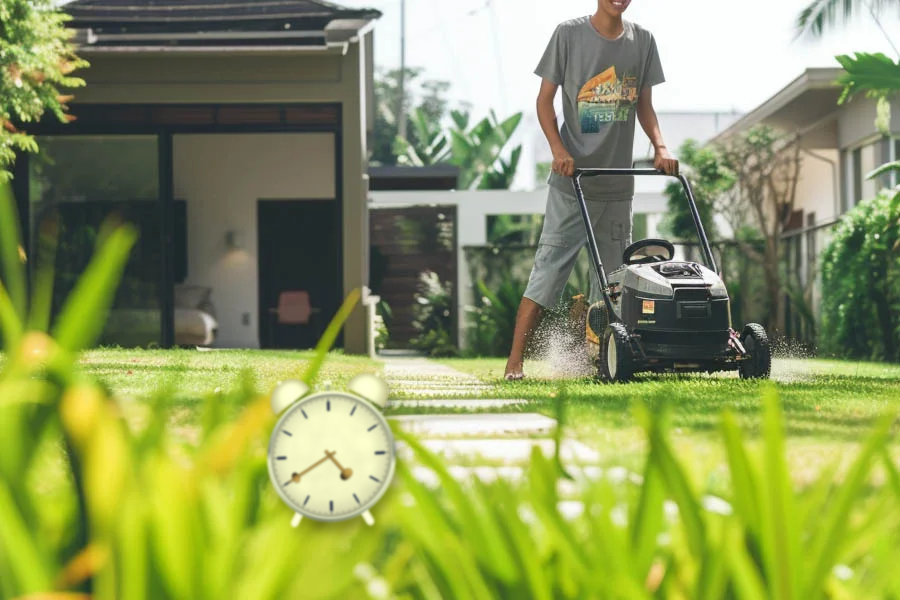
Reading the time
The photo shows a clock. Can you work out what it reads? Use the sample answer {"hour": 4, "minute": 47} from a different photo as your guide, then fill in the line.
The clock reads {"hour": 4, "minute": 40}
